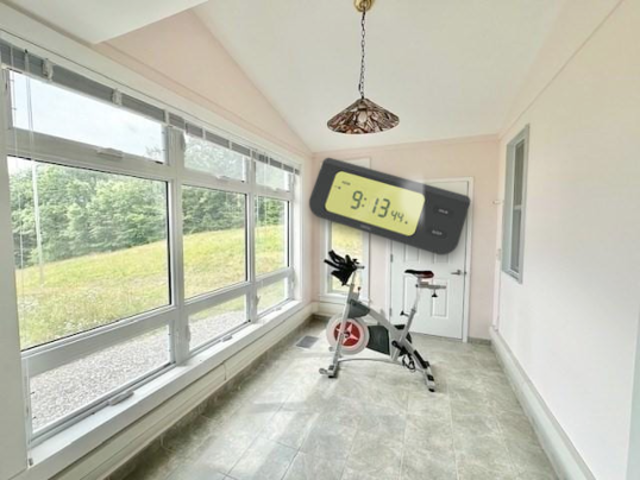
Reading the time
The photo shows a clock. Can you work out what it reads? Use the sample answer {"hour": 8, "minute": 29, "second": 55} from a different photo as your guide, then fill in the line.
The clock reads {"hour": 9, "minute": 13, "second": 44}
